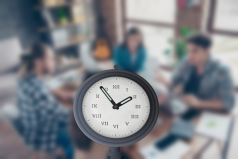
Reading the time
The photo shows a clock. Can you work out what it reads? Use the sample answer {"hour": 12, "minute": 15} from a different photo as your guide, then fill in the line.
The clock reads {"hour": 1, "minute": 54}
